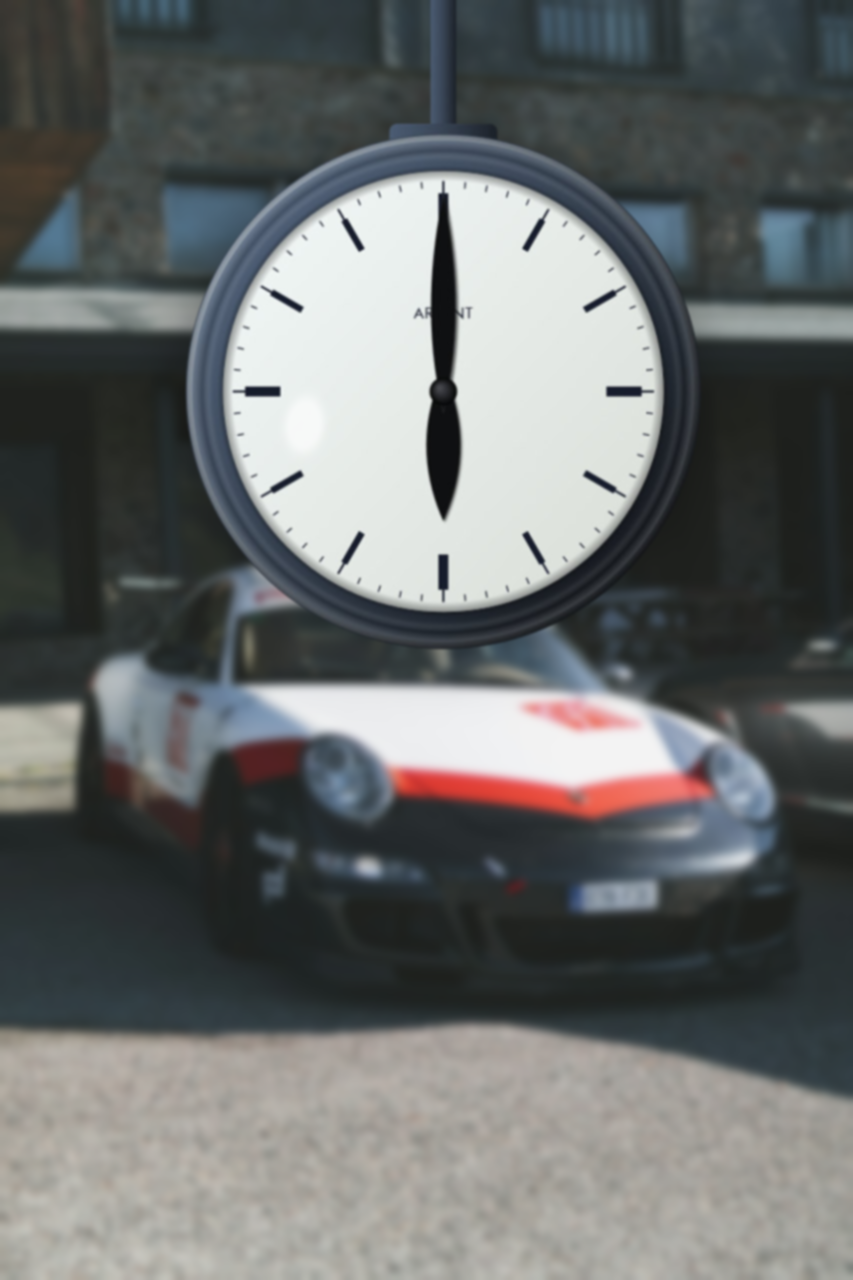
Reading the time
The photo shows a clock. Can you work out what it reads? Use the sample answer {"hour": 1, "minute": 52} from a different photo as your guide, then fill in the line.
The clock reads {"hour": 6, "minute": 0}
